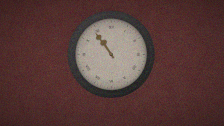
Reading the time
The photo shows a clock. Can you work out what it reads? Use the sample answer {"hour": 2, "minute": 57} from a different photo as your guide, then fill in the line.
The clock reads {"hour": 10, "minute": 54}
